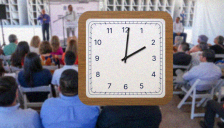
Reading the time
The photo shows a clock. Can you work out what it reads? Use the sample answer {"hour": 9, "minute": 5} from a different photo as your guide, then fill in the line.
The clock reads {"hour": 2, "minute": 1}
